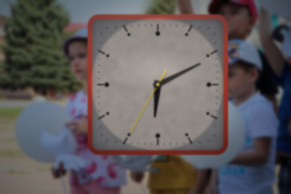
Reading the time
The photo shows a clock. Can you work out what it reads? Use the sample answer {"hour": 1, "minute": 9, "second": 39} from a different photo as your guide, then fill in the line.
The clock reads {"hour": 6, "minute": 10, "second": 35}
